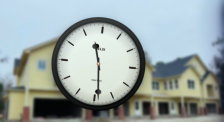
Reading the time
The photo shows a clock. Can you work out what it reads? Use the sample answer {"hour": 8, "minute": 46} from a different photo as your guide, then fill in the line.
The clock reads {"hour": 11, "minute": 29}
